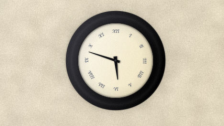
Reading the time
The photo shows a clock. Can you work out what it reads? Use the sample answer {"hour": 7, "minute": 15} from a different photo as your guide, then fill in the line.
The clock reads {"hour": 5, "minute": 48}
